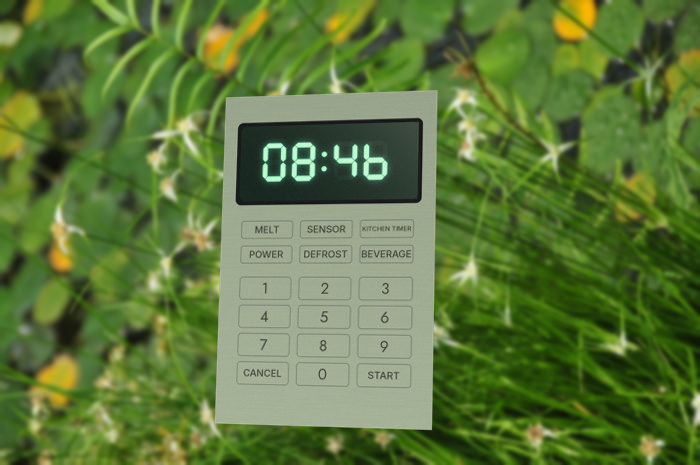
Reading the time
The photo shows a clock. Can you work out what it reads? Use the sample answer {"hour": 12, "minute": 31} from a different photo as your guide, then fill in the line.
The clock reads {"hour": 8, "minute": 46}
